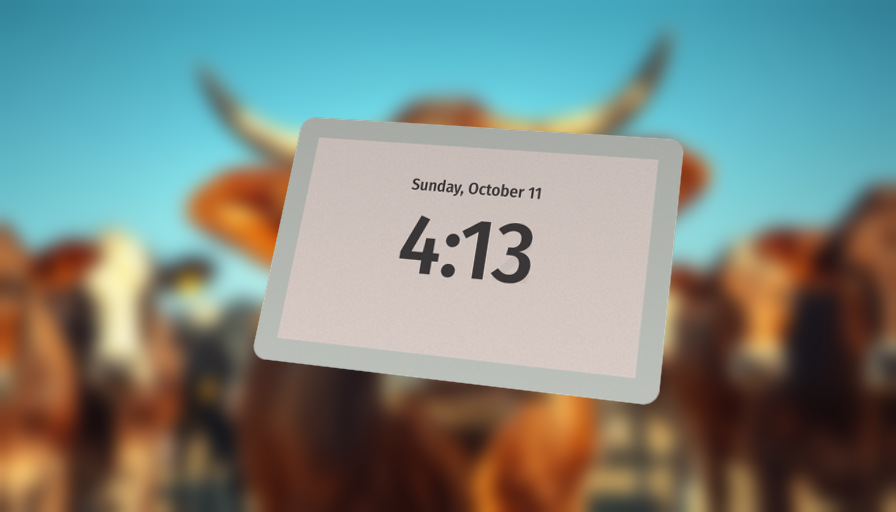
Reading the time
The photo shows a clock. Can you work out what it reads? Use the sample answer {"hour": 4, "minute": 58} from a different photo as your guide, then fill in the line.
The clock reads {"hour": 4, "minute": 13}
